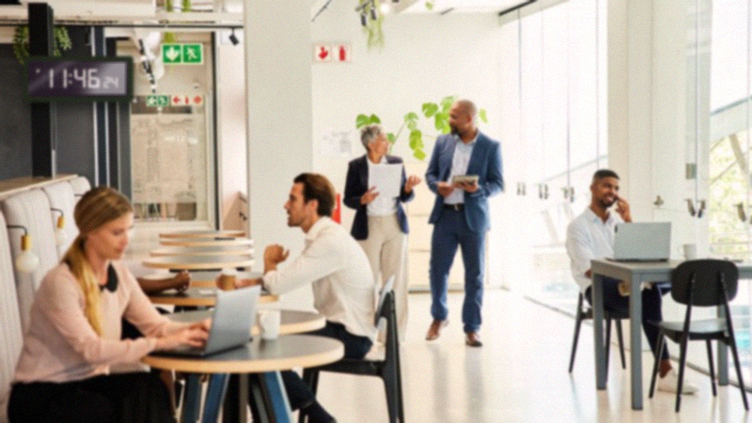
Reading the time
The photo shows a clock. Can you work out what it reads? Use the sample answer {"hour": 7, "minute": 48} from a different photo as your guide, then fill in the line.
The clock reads {"hour": 11, "minute": 46}
